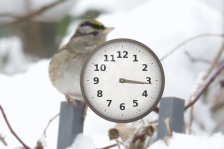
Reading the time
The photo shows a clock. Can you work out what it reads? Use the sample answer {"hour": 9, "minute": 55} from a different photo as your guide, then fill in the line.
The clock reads {"hour": 3, "minute": 16}
